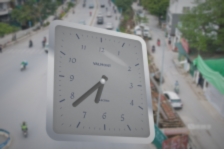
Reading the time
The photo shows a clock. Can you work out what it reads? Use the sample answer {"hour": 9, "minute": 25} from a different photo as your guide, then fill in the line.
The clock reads {"hour": 6, "minute": 38}
